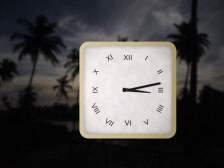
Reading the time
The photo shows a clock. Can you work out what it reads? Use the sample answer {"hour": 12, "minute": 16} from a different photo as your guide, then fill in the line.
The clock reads {"hour": 3, "minute": 13}
